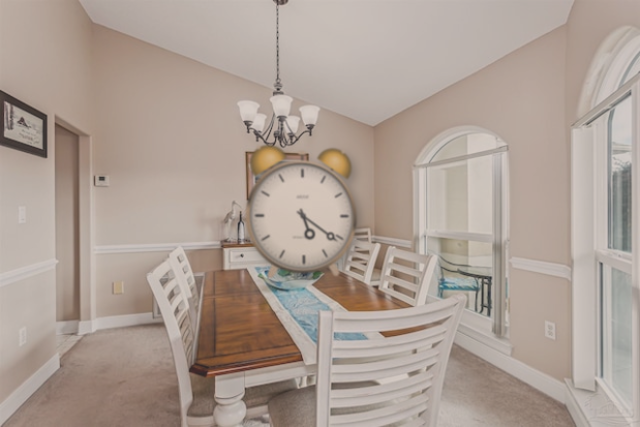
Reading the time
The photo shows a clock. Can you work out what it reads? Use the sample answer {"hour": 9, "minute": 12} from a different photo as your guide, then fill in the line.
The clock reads {"hour": 5, "minute": 21}
